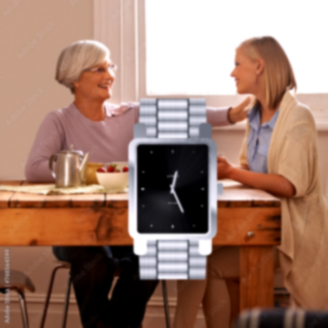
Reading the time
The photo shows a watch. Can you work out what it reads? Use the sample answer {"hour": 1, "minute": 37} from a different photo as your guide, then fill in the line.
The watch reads {"hour": 12, "minute": 26}
